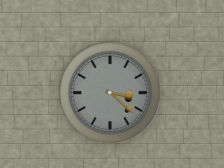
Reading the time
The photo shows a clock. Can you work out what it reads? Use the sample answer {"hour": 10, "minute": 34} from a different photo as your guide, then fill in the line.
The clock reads {"hour": 3, "minute": 22}
